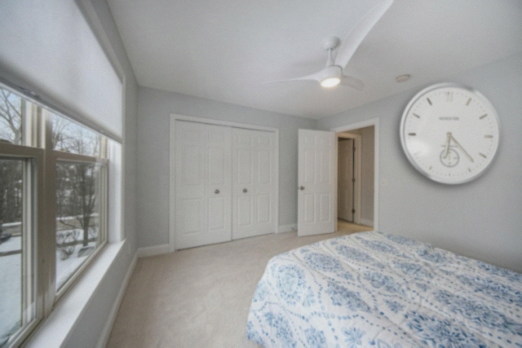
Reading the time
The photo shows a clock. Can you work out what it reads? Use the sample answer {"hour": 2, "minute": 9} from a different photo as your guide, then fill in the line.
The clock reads {"hour": 6, "minute": 23}
